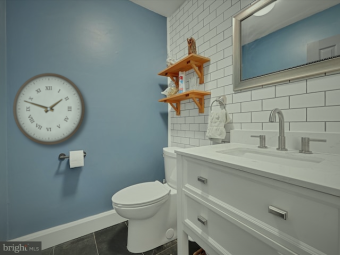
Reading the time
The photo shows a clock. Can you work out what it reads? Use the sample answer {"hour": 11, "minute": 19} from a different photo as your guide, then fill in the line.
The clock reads {"hour": 1, "minute": 48}
